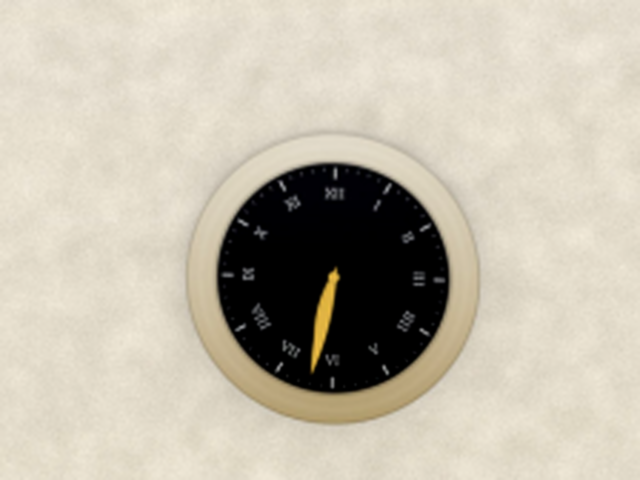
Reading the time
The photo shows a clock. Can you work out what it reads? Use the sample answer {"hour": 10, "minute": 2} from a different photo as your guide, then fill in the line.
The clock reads {"hour": 6, "minute": 32}
